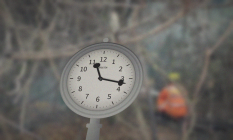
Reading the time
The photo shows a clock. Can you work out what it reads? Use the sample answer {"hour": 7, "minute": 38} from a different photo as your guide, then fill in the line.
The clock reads {"hour": 11, "minute": 17}
